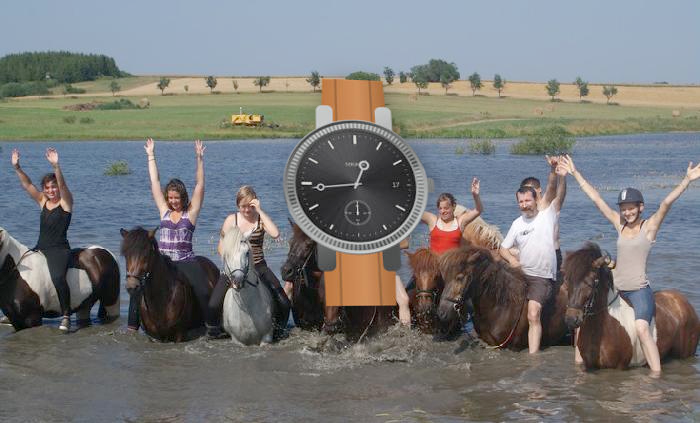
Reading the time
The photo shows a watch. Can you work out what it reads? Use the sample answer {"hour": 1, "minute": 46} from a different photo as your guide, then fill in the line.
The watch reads {"hour": 12, "minute": 44}
